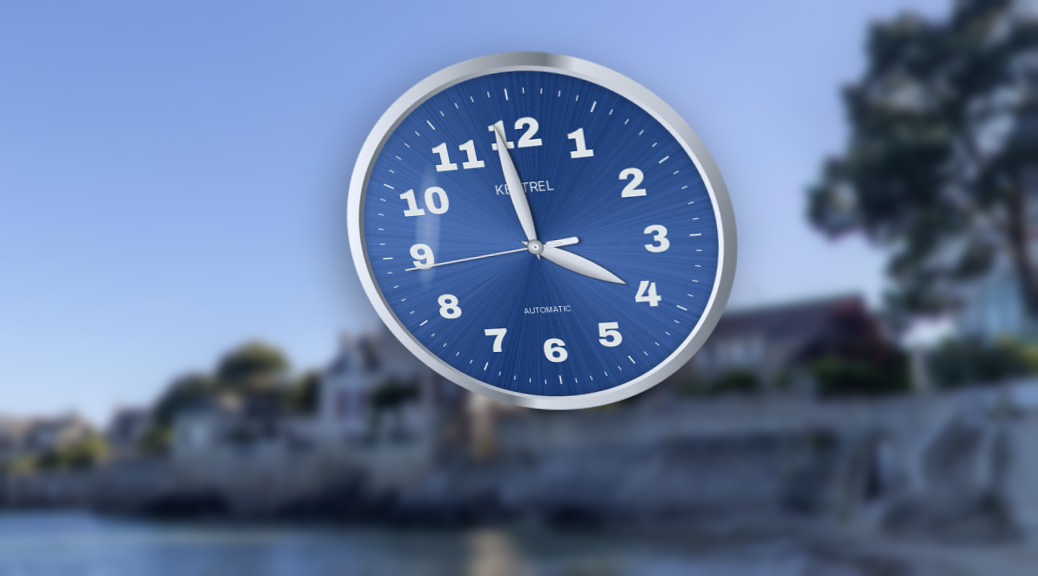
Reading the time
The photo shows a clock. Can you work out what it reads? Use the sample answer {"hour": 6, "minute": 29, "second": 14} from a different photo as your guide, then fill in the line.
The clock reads {"hour": 3, "minute": 58, "second": 44}
